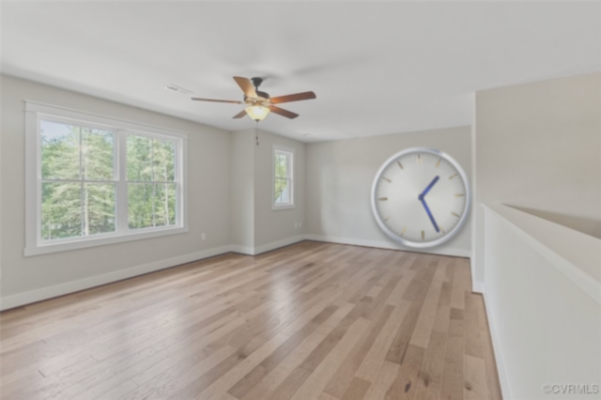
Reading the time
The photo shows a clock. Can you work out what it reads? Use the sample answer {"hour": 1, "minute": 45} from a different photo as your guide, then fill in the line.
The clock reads {"hour": 1, "minute": 26}
